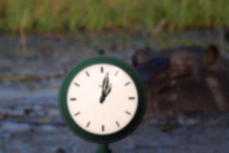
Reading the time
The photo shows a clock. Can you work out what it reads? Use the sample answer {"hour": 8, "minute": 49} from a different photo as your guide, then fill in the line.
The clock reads {"hour": 1, "minute": 2}
